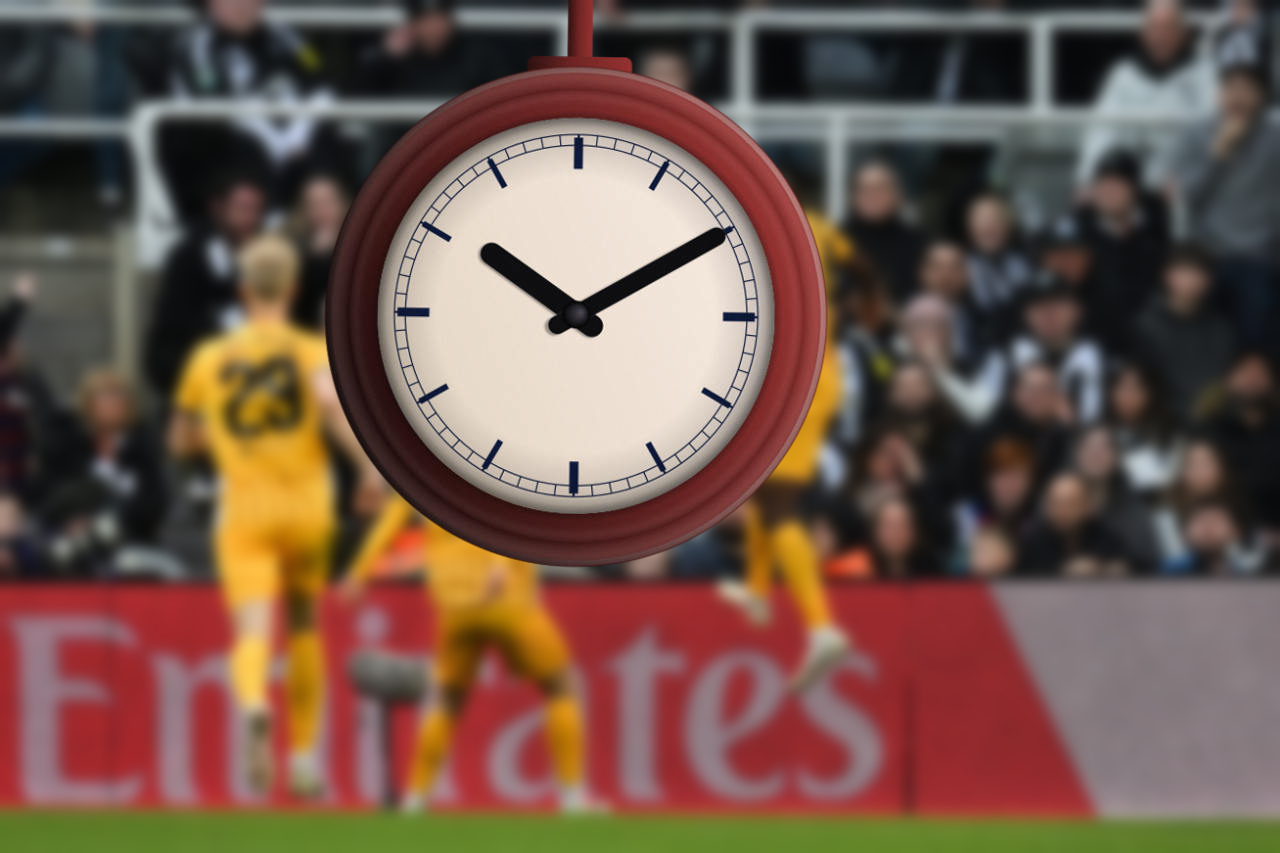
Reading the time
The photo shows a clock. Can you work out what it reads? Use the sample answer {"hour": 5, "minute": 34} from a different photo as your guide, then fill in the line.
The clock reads {"hour": 10, "minute": 10}
